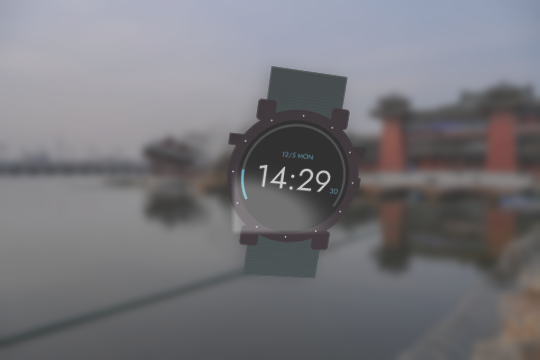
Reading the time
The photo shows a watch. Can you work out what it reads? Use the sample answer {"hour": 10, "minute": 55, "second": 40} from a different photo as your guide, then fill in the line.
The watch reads {"hour": 14, "minute": 29, "second": 30}
